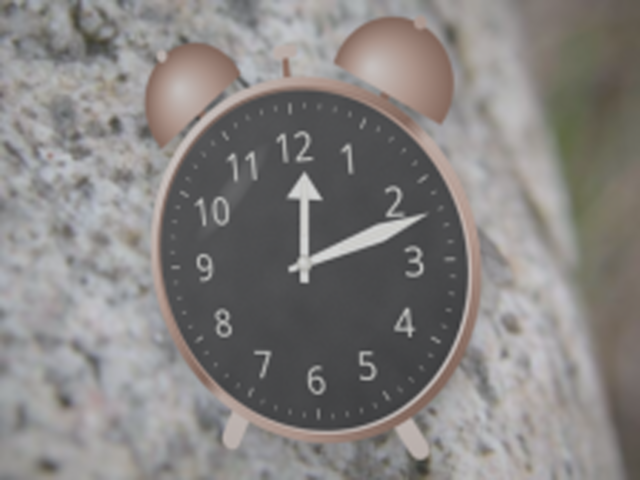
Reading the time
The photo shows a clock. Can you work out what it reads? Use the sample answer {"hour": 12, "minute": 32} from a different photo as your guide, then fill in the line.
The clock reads {"hour": 12, "minute": 12}
